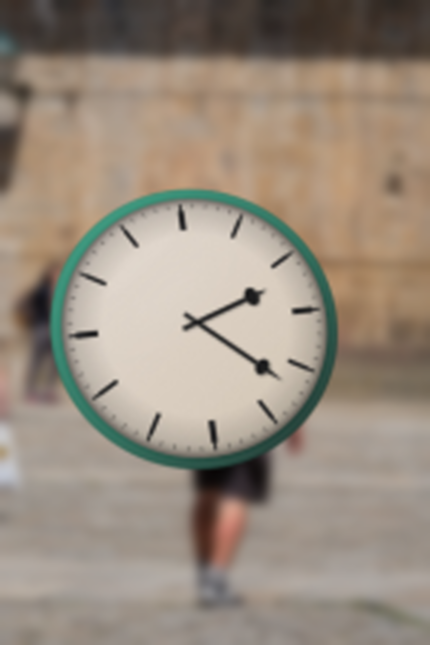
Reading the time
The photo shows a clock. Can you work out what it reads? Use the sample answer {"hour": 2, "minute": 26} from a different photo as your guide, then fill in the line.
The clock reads {"hour": 2, "minute": 22}
